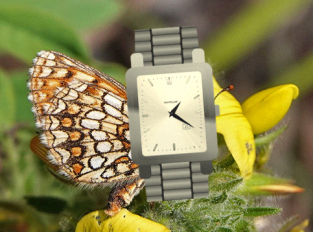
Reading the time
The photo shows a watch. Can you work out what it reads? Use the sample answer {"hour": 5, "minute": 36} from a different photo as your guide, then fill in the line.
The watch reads {"hour": 1, "minute": 21}
